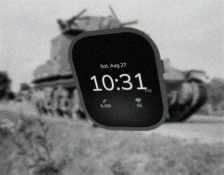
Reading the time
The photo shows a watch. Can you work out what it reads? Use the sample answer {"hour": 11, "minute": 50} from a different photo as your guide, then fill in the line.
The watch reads {"hour": 10, "minute": 31}
